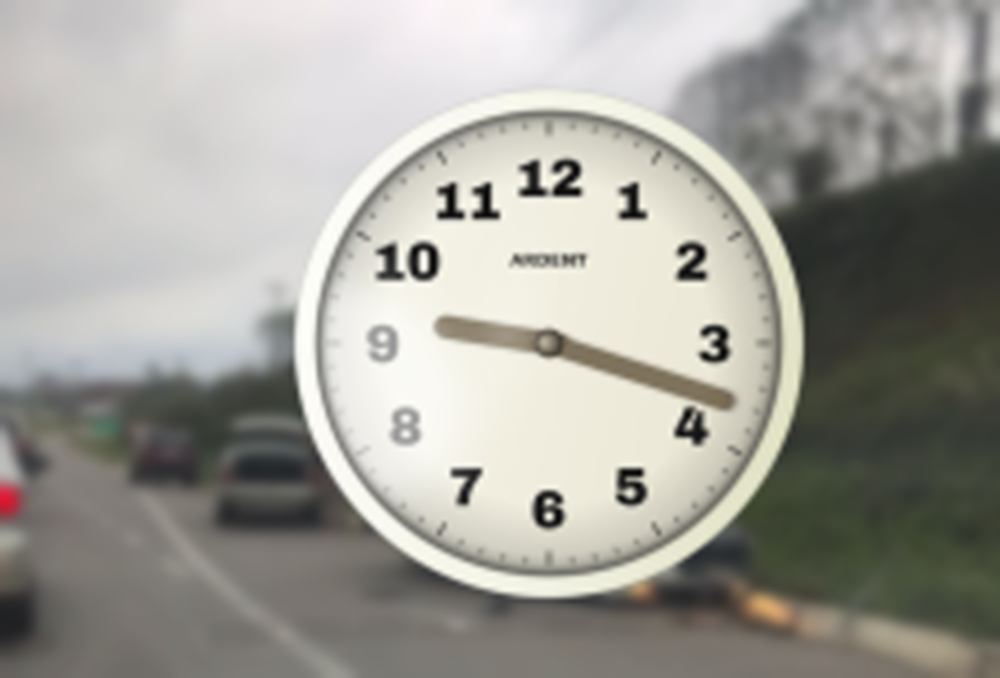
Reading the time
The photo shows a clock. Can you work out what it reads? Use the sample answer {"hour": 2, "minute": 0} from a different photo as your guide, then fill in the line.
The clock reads {"hour": 9, "minute": 18}
